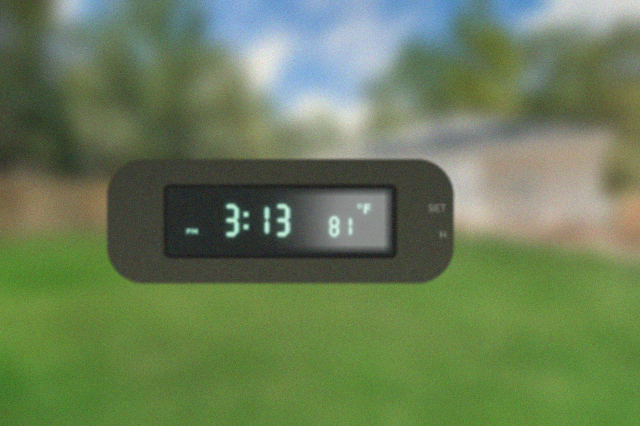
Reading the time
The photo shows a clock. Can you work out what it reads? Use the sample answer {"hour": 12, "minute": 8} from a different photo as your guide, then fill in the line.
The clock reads {"hour": 3, "minute": 13}
